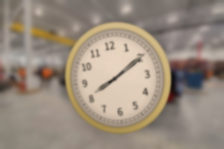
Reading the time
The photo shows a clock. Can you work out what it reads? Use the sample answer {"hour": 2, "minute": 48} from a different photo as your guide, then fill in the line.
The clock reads {"hour": 8, "minute": 10}
